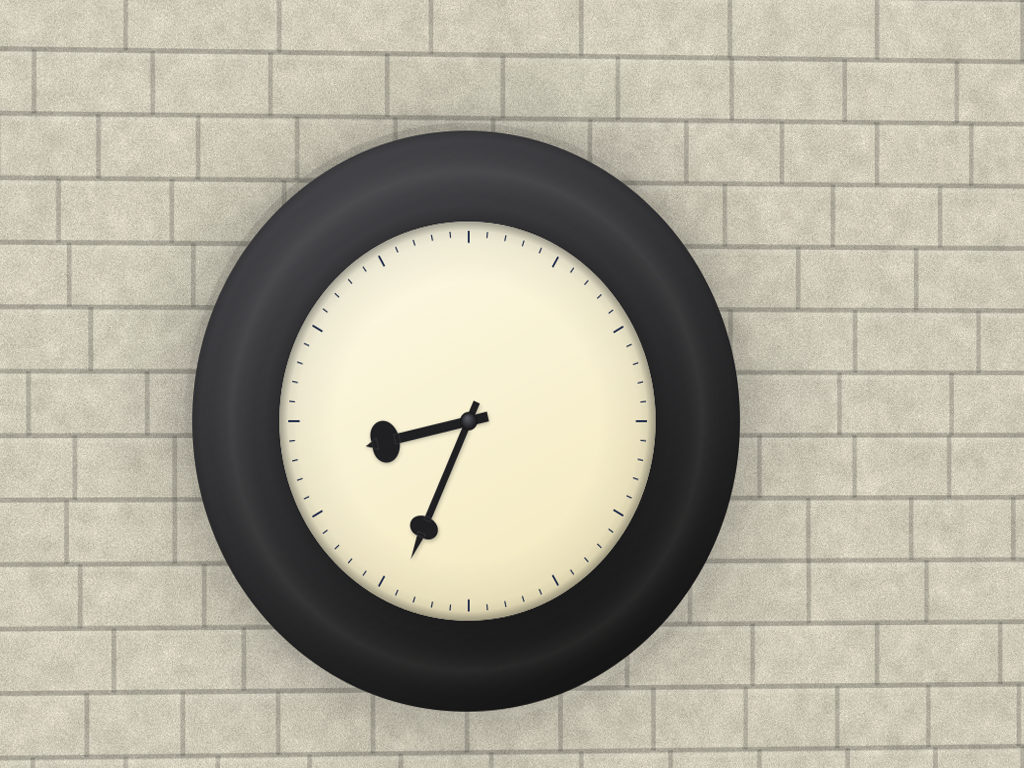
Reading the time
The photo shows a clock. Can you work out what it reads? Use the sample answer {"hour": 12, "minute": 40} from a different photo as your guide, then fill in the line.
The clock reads {"hour": 8, "minute": 34}
